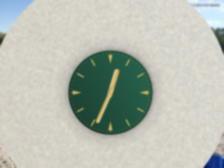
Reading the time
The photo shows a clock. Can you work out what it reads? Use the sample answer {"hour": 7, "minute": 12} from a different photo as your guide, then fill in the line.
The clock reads {"hour": 12, "minute": 34}
